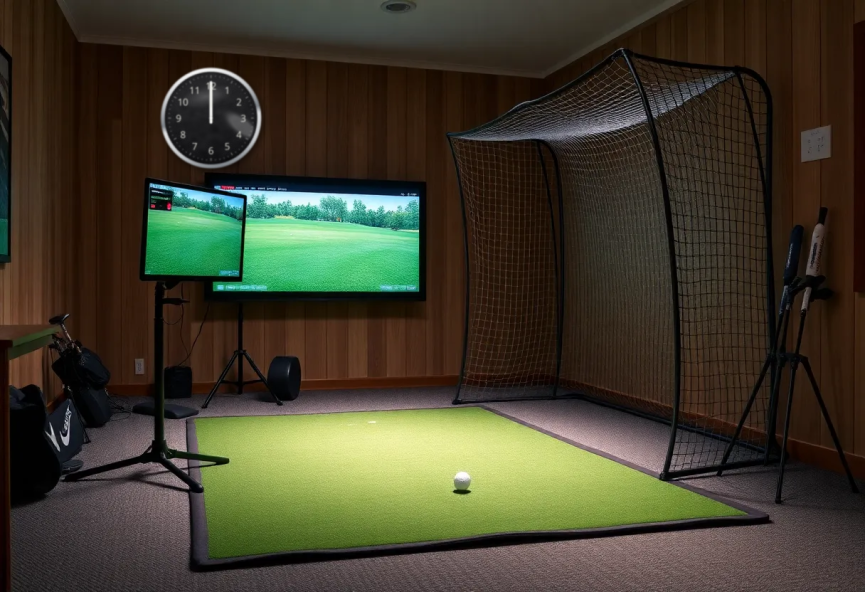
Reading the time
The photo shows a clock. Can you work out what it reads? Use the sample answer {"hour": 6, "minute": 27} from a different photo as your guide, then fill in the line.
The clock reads {"hour": 12, "minute": 0}
